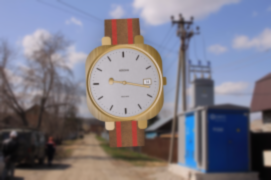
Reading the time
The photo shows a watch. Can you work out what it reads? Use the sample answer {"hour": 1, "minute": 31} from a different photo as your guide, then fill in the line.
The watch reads {"hour": 9, "minute": 17}
